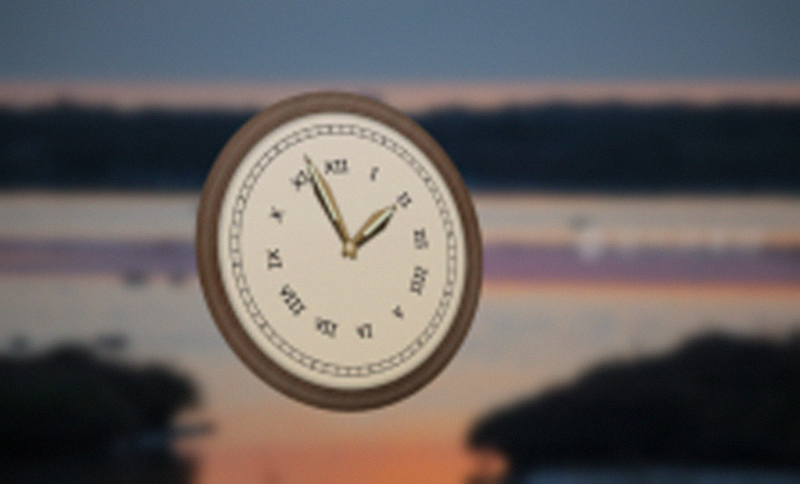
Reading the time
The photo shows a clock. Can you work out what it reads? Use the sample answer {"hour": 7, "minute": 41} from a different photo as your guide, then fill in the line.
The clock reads {"hour": 1, "minute": 57}
